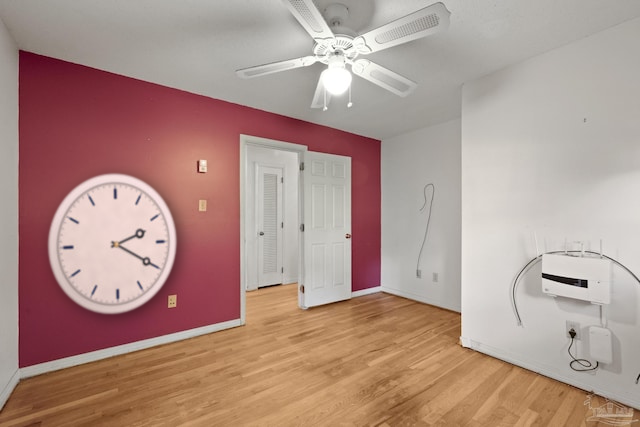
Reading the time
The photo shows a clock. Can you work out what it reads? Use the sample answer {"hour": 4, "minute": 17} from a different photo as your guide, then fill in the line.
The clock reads {"hour": 2, "minute": 20}
